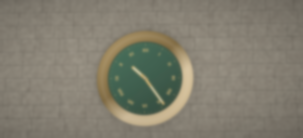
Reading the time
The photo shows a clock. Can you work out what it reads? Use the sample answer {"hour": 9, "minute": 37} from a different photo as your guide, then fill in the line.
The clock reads {"hour": 10, "minute": 24}
